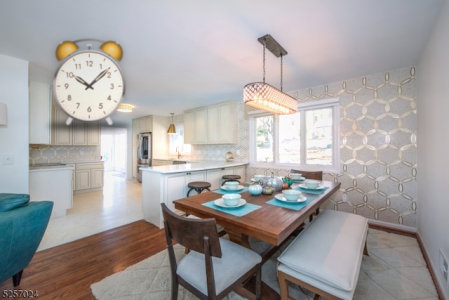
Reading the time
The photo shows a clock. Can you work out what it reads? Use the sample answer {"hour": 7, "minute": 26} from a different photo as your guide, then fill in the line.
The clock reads {"hour": 10, "minute": 8}
